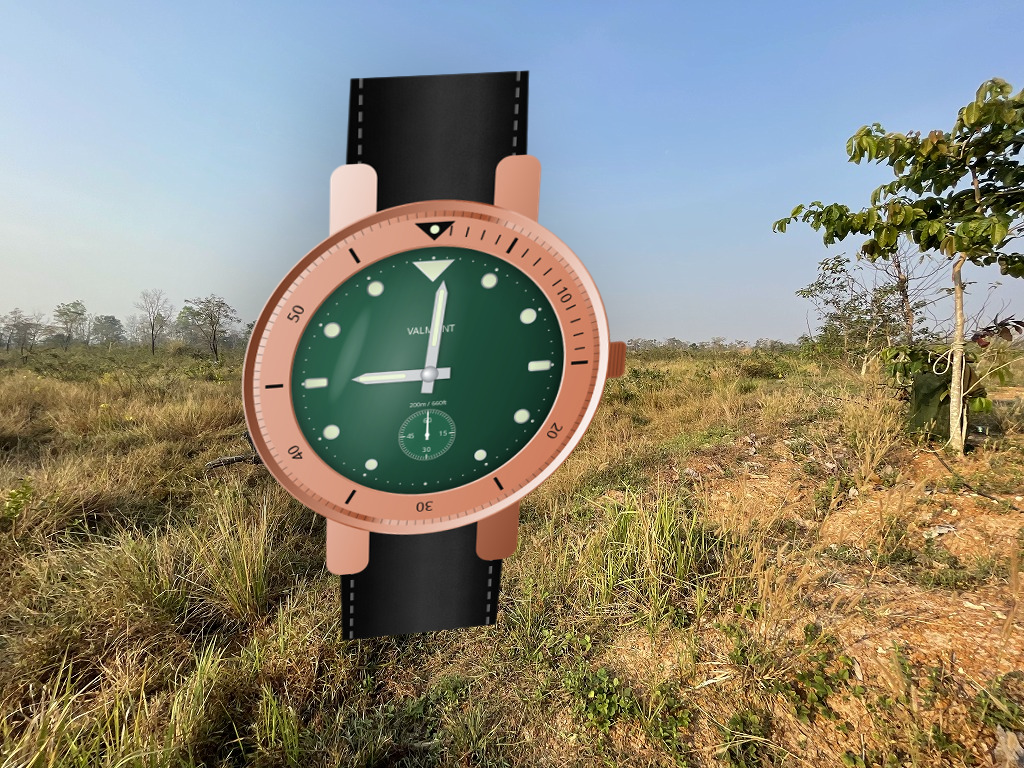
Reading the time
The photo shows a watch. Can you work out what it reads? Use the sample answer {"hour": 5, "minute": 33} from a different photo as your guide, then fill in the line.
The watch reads {"hour": 9, "minute": 1}
